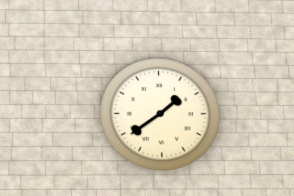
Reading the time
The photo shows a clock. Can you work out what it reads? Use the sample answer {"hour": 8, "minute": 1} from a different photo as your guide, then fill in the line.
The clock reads {"hour": 1, "minute": 39}
